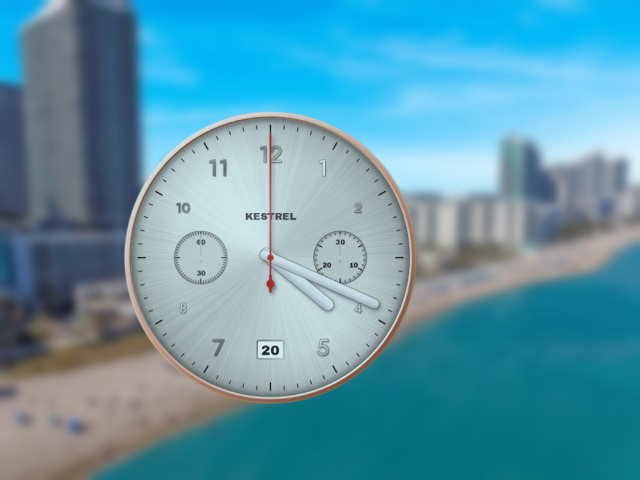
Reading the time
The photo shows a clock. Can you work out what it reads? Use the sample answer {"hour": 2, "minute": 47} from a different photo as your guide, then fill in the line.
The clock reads {"hour": 4, "minute": 19}
